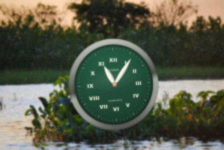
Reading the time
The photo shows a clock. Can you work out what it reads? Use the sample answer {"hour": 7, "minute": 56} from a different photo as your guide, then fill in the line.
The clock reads {"hour": 11, "minute": 6}
